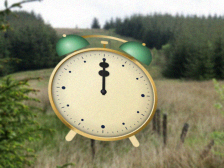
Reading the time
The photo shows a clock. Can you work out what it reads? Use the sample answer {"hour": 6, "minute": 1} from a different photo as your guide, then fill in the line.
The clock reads {"hour": 12, "minute": 0}
